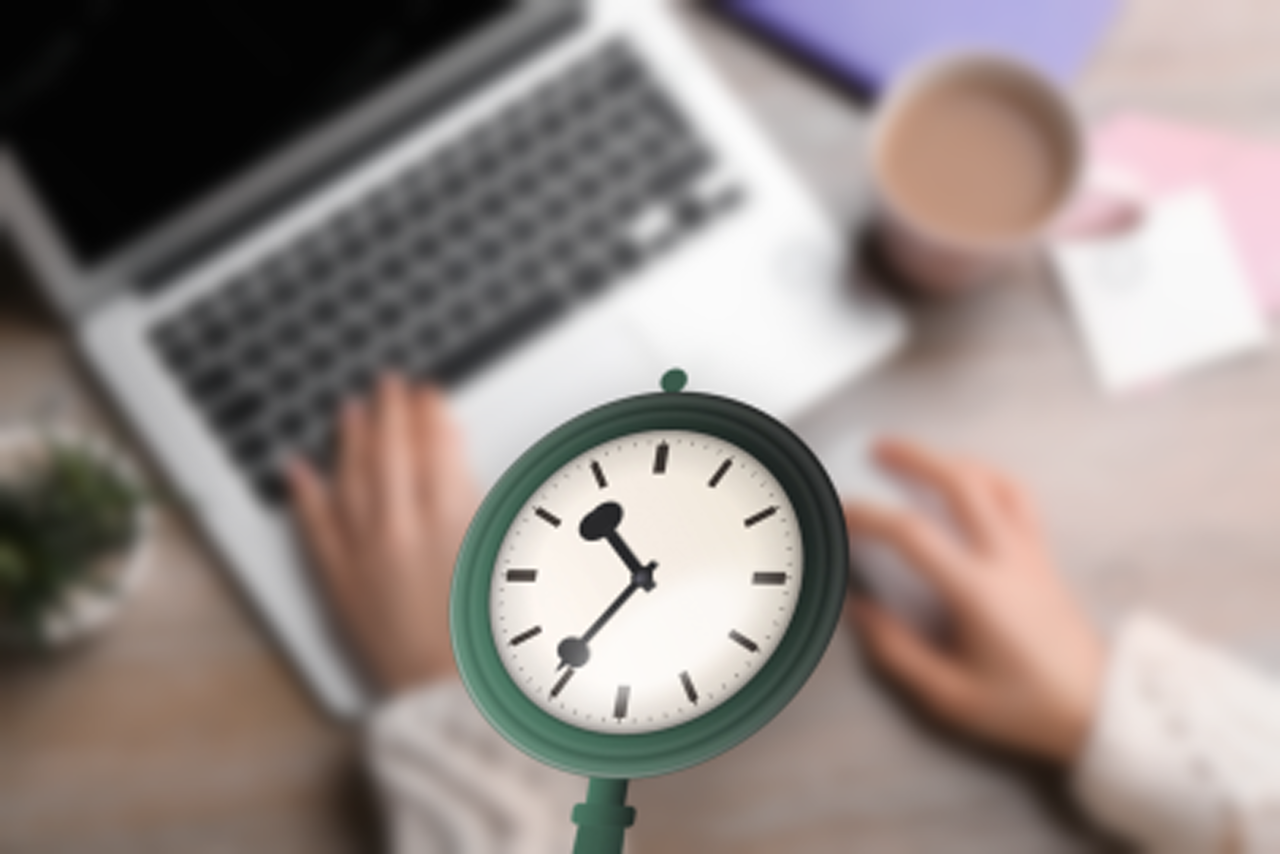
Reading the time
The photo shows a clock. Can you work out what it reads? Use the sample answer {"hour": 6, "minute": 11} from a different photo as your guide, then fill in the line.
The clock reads {"hour": 10, "minute": 36}
